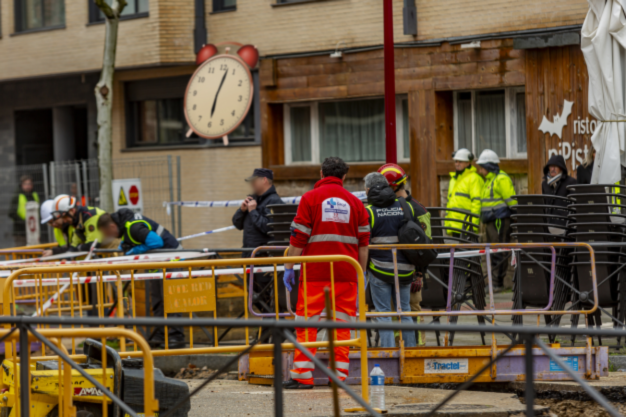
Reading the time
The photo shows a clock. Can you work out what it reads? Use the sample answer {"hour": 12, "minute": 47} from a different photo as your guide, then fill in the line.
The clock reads {"hour": 6, "minute": 2}
